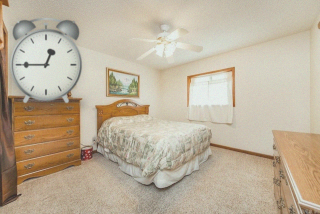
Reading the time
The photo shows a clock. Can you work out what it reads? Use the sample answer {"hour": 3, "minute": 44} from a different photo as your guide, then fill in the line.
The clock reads {"hour": 12, "minute": 45}
